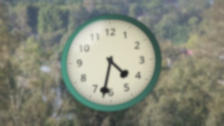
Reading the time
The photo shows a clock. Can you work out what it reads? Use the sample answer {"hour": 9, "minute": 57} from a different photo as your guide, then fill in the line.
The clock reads {"hour": 4, "minute": 32}
